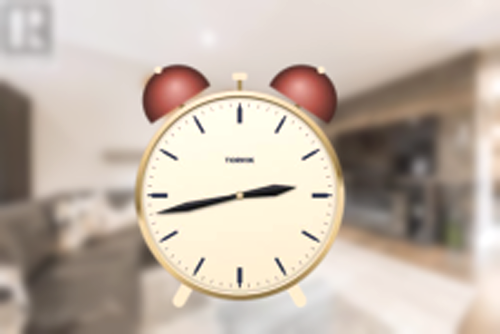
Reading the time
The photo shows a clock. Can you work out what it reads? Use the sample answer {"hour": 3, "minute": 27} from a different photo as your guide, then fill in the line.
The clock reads {"hour": 2, "minute": 43}
